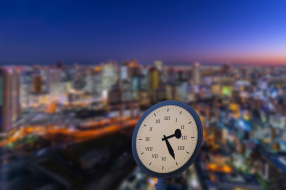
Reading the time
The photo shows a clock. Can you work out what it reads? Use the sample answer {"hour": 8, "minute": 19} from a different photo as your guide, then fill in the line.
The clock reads {"hour": 2, "minute": 25}
